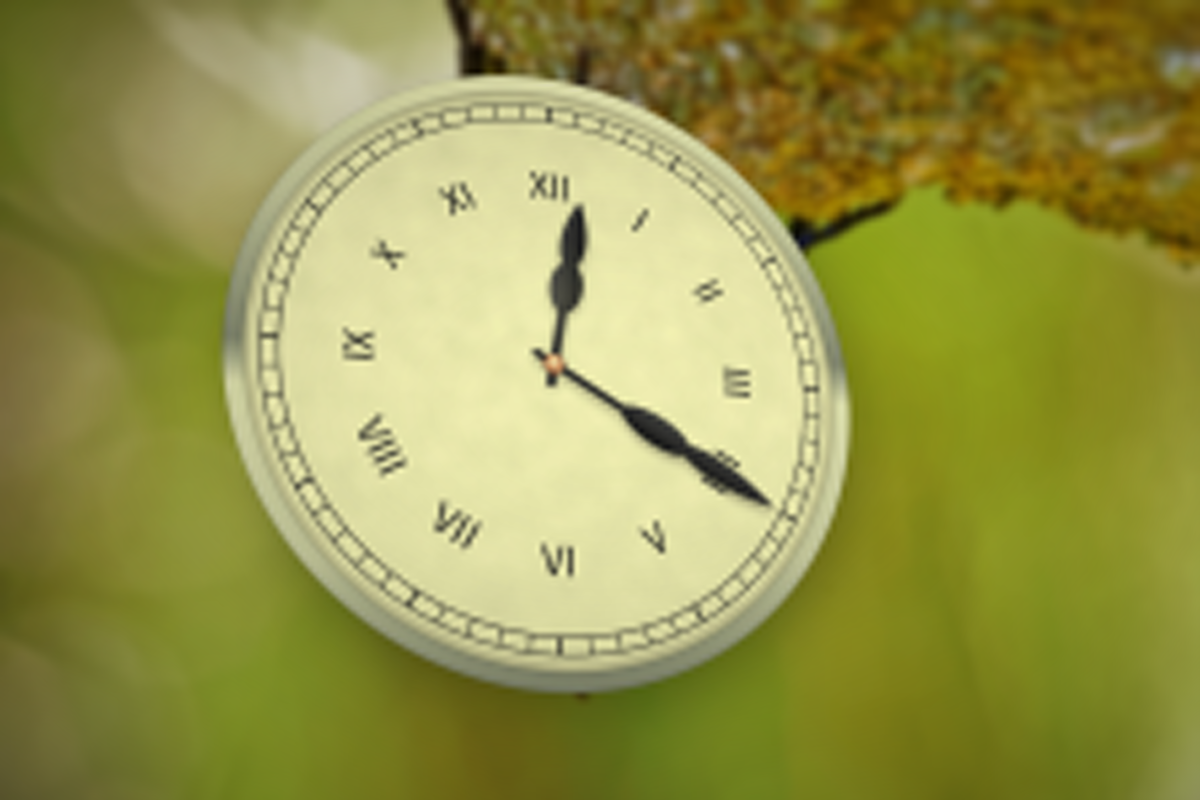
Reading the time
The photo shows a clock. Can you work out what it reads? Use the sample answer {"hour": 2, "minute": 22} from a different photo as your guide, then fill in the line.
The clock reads {"hour": 12, "minute": 20}
